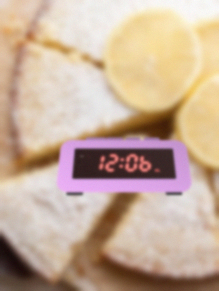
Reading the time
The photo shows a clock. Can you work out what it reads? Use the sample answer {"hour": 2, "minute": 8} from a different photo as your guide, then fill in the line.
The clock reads {"hour": 12, "minute": 6}
